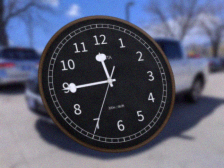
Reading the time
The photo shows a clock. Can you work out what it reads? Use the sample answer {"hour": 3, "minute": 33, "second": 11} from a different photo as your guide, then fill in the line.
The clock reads {"hour": 11, "minute": 44, "second": 35}
